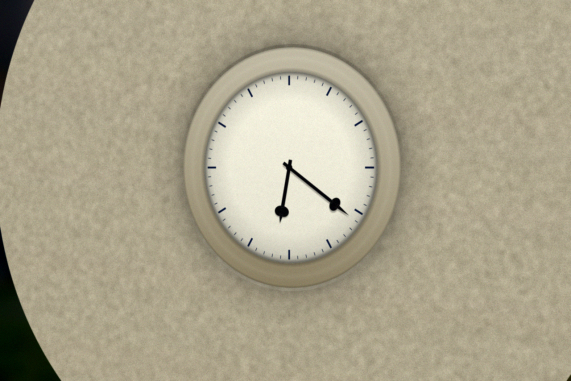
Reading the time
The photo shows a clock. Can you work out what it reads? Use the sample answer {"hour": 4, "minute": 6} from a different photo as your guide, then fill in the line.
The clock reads {"hour": 6, "minute": 21}
